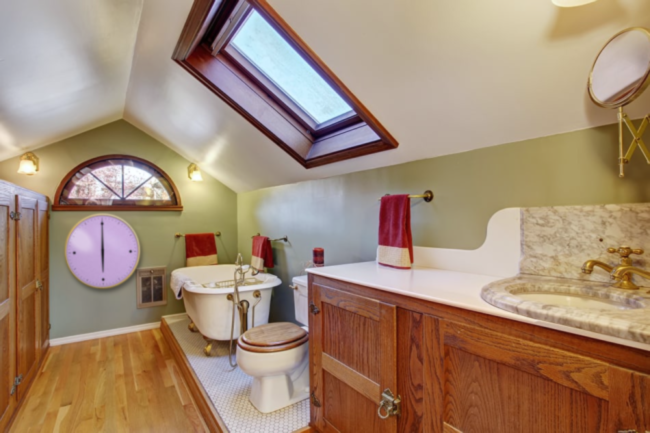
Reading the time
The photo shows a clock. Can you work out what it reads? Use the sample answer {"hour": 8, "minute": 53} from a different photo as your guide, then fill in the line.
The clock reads {"hour": 6, "minute": 0}
